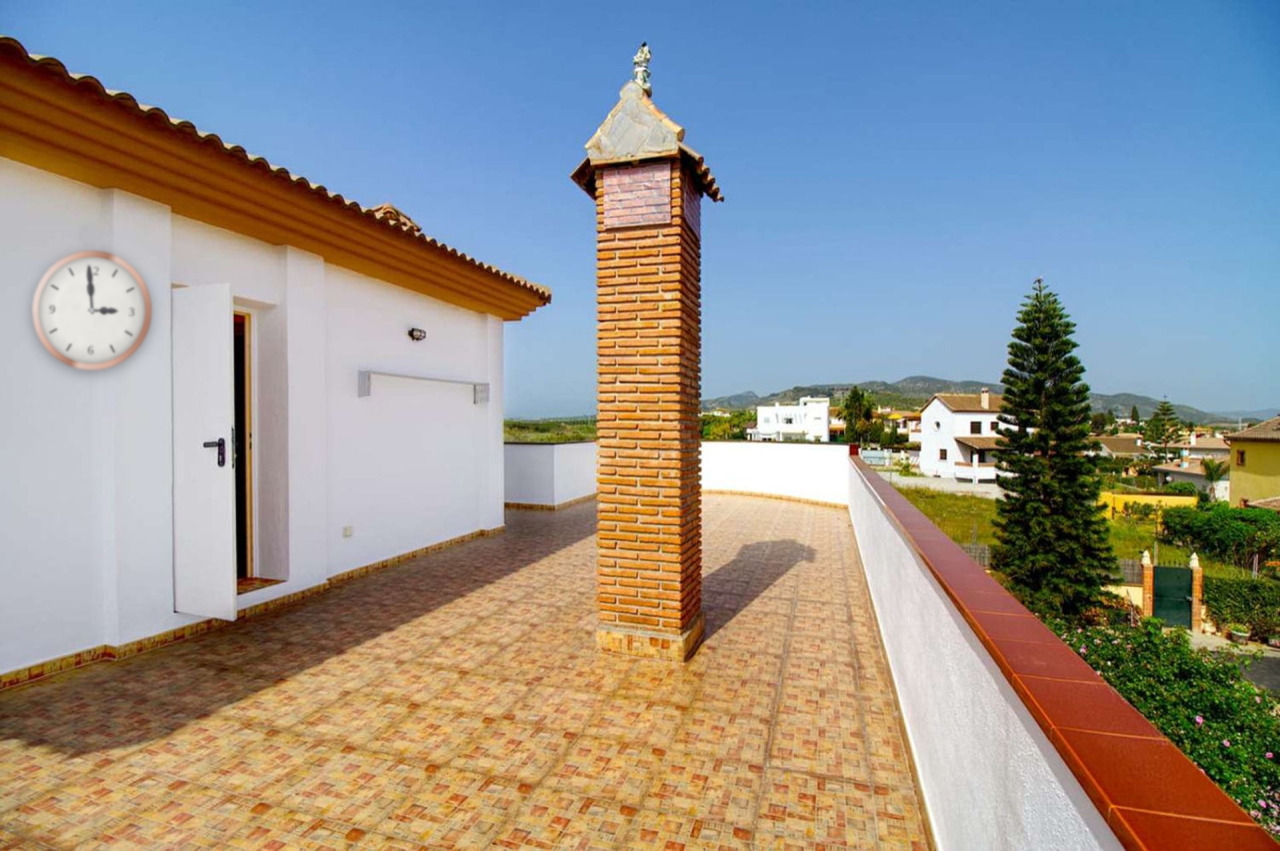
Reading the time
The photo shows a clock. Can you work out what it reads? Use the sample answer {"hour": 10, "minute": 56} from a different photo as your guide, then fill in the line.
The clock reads {"hour": 2, "minute": 59}
